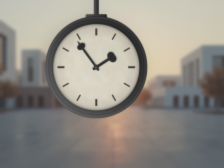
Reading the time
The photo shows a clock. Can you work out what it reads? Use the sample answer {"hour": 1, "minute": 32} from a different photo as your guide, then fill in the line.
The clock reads {"hour": 1, "minute": 54}
